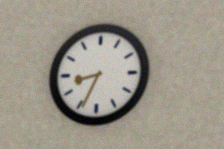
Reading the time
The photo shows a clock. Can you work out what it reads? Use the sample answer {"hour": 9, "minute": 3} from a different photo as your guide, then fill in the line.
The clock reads {"hour": 8, "minute": 34}
